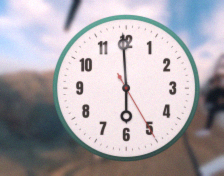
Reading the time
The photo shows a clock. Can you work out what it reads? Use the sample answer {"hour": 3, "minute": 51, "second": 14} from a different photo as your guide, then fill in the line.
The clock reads {"hour": 5, "minute": 59, "second": 25}
